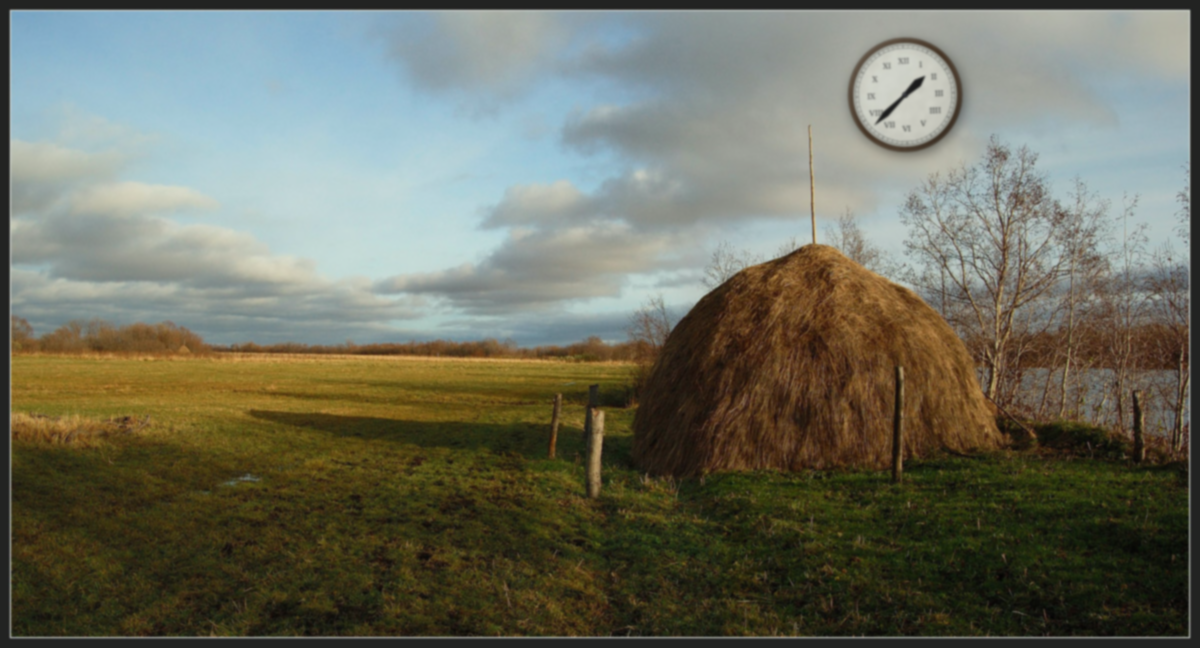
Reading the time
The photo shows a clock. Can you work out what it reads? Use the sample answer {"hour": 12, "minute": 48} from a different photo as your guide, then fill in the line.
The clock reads {"hour": 1, "minute": 38}
